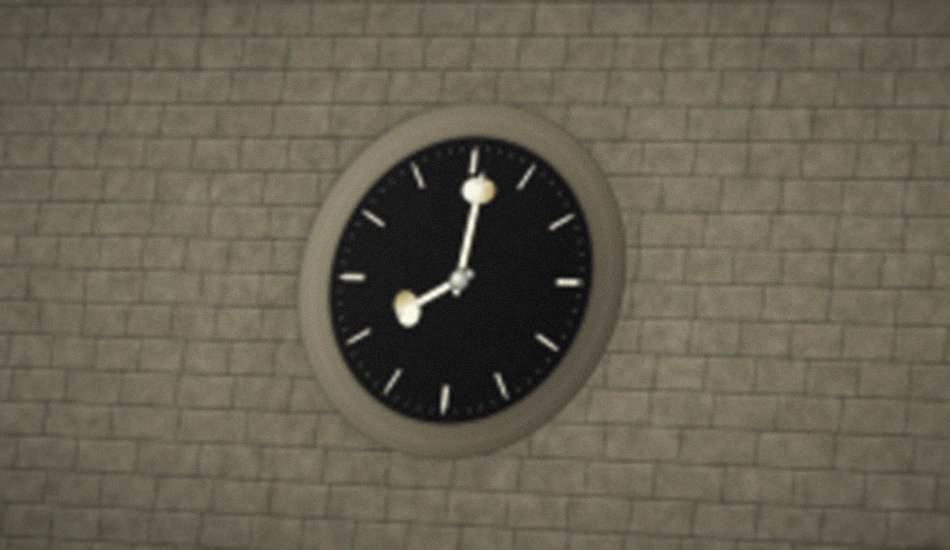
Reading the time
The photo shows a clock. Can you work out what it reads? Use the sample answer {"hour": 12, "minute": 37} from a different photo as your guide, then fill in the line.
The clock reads {"hour": 8, "minute": 1}
